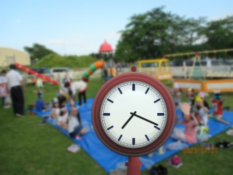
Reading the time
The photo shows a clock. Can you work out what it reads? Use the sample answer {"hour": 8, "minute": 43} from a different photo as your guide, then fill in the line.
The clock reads {"hour": 7, "minute": 19}
